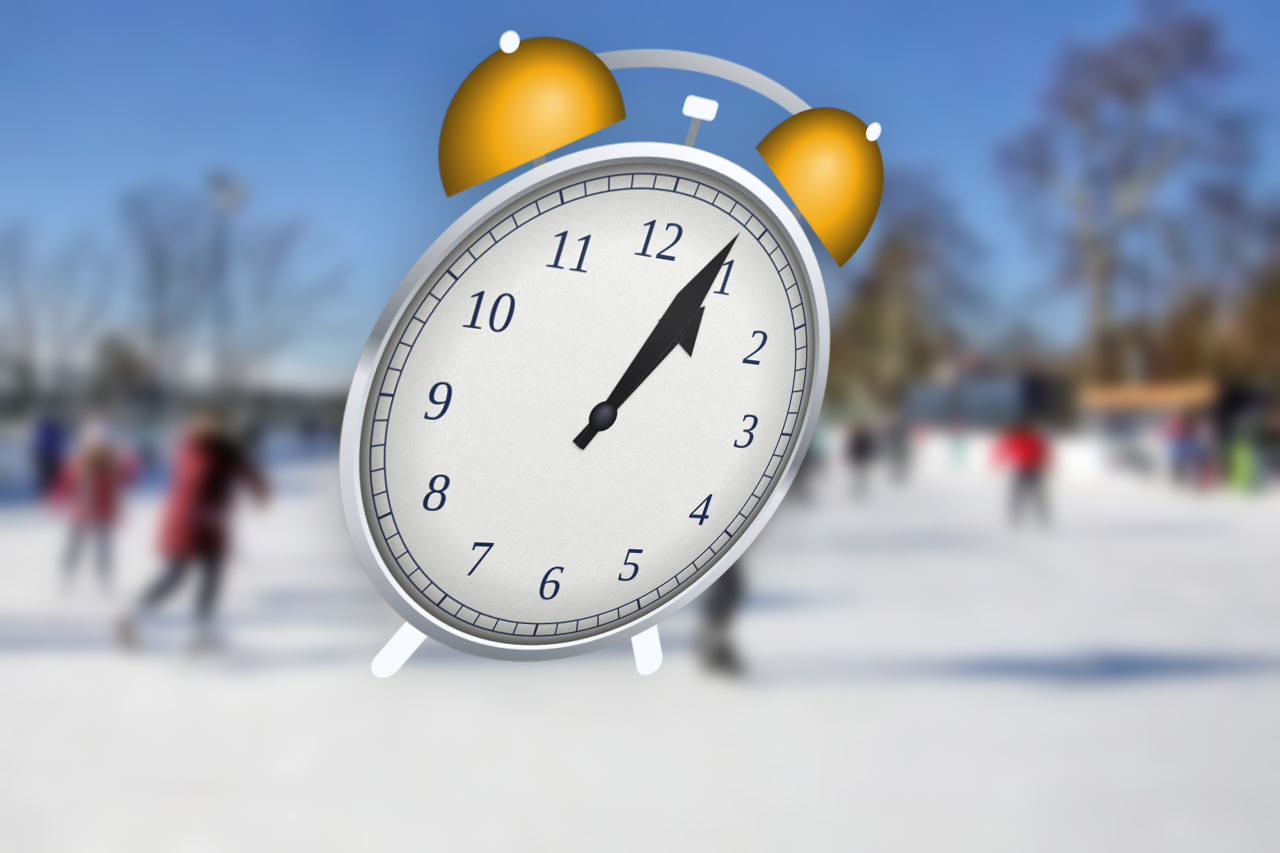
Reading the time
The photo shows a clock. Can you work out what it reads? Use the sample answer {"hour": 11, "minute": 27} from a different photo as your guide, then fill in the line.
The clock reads {"hour": 1, "minute": 4}
